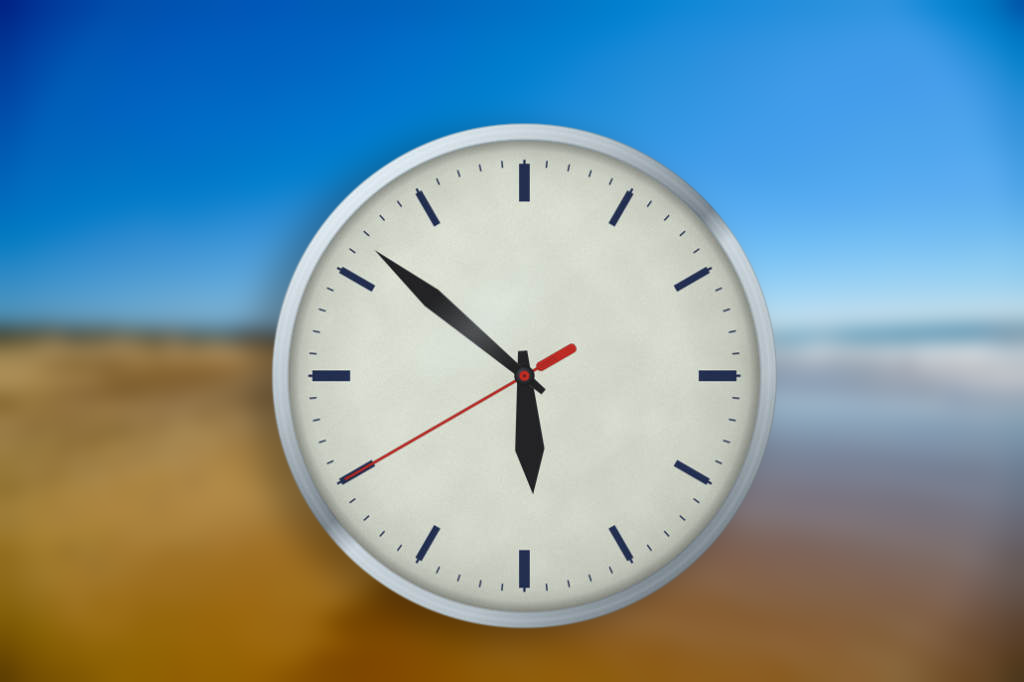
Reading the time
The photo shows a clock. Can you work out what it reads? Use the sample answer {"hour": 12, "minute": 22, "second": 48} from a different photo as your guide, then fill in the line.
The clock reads {"hour": 5, "minute": 51, "second": 40}
